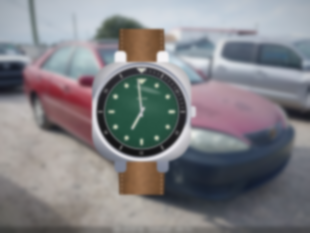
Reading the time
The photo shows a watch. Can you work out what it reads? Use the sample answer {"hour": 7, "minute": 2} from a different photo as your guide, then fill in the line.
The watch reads {"hour": 6, "minute": 59}
